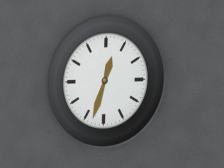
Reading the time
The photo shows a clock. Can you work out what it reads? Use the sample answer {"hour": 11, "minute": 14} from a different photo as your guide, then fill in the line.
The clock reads {"hour": 12, "minute": 33}
